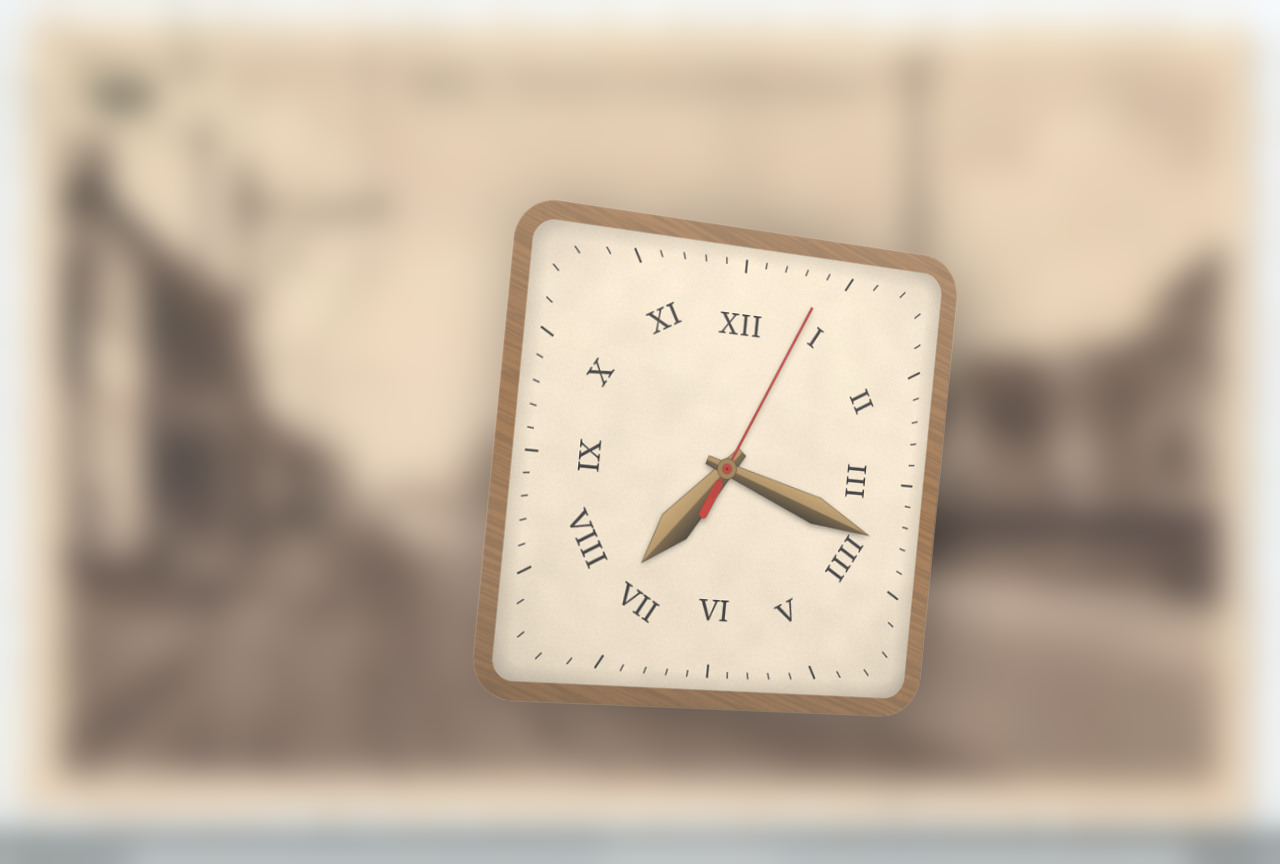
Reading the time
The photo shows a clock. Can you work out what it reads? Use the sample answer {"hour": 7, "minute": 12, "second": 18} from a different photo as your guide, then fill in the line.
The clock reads {"hour": 7, "minute": 18, "second": 4}
